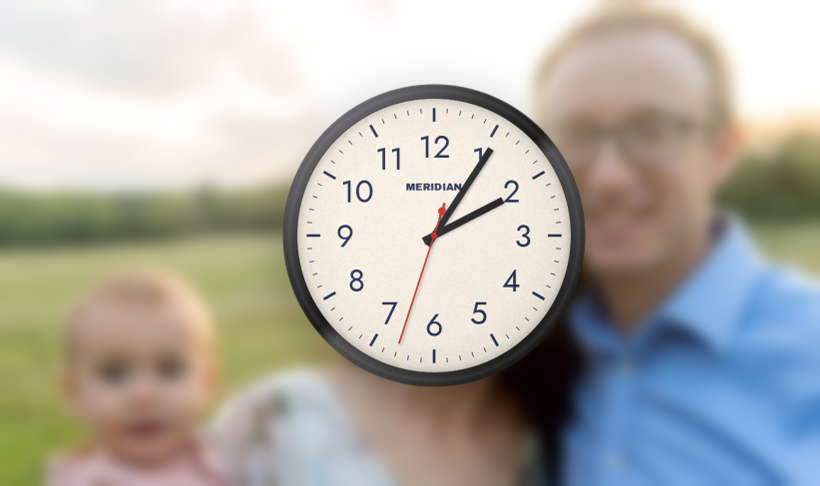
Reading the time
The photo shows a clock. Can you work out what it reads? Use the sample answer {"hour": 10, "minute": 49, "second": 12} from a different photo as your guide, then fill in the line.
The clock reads {"hour": 2, "minute": 5, "second": 33}
